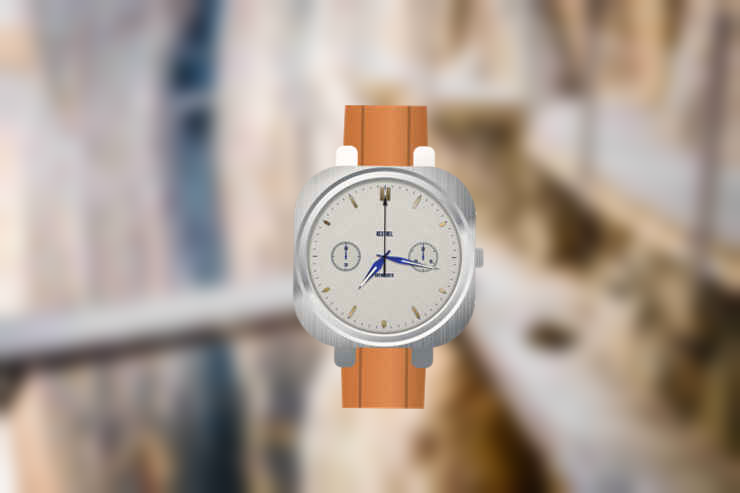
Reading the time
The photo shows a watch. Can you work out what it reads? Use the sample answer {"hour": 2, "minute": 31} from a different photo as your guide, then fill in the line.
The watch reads {"hour": 7, "minute": 17}
